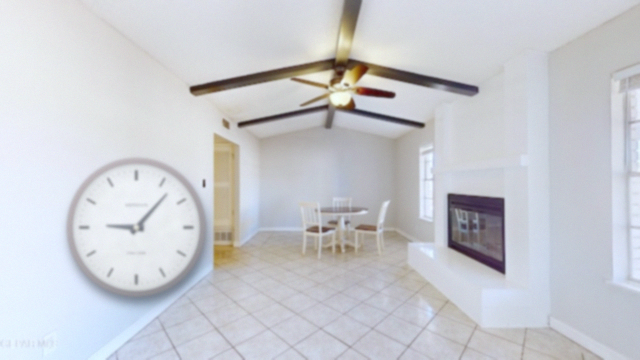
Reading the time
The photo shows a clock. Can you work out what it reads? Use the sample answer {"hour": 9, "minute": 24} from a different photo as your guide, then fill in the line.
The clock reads {"hour": 9, "minute": 7}
